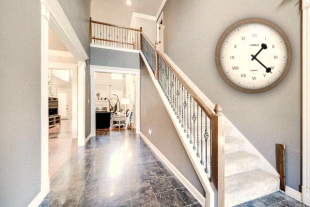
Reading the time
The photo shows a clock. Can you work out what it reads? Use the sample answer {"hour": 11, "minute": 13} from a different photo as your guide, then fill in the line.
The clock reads {"hour": 1, "minute": 22}
